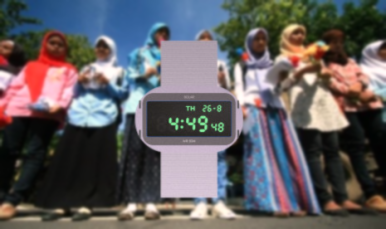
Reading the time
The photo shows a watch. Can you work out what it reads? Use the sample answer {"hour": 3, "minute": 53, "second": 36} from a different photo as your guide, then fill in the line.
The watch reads {"hour": 4, "minute": 49, "second": 48}
